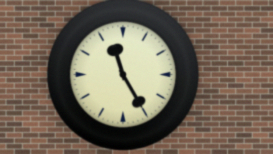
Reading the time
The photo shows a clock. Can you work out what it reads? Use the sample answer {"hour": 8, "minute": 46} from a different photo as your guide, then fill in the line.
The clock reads {"hour": 11, "minute": 25}
